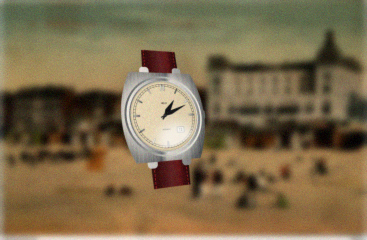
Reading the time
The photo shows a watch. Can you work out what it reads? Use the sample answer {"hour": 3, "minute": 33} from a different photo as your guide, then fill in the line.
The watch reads {"hour": 1, "minute": 11}
